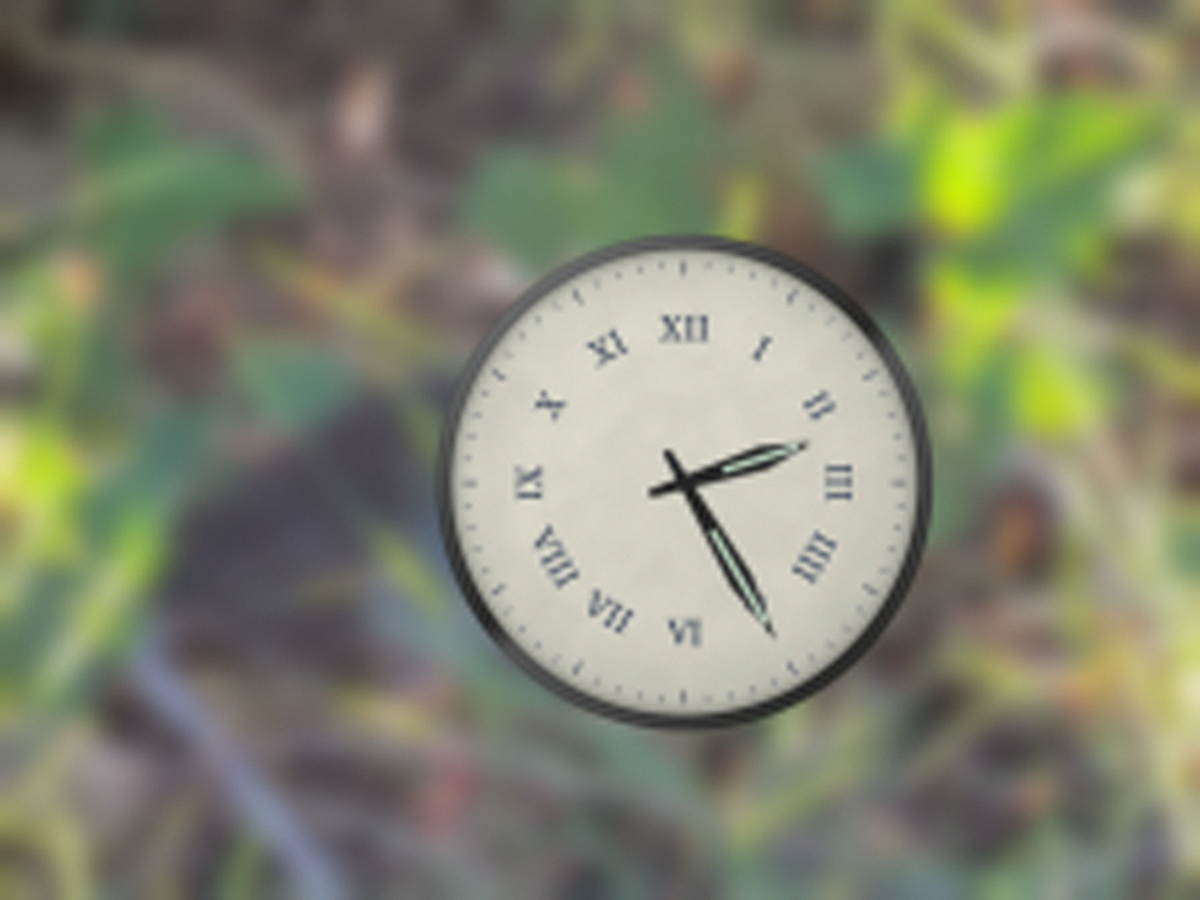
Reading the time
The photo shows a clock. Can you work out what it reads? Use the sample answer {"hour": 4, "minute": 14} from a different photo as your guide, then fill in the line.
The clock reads {"hour": 2, "minute": 25}
